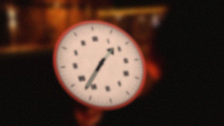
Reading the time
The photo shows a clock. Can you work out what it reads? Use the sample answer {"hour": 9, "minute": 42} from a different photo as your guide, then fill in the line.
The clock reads {"hour": 1, "minute": 37}
